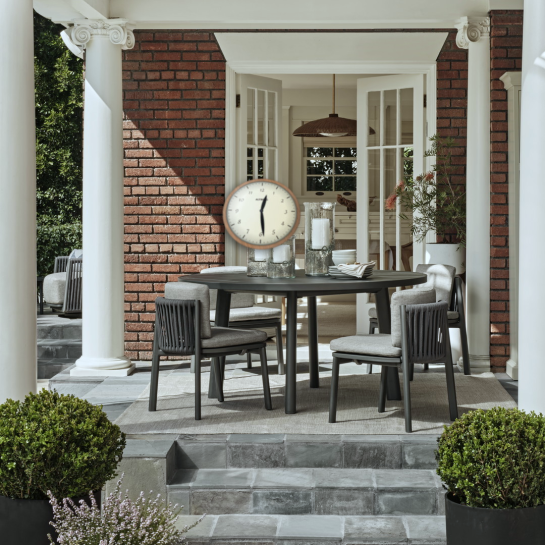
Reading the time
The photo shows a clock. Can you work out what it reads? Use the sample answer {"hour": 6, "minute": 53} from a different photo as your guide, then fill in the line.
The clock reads {"hour": 12, "minute": 29}
